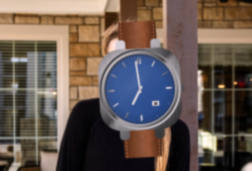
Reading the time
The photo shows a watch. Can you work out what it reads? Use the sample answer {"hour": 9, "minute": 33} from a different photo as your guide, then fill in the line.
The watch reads {"hour": 6, "minute": 59}
